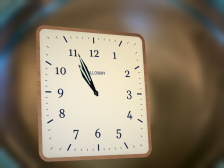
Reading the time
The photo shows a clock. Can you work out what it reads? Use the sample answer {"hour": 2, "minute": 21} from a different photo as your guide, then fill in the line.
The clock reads {"hour": 10, "minute": 56}
